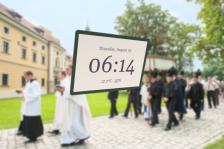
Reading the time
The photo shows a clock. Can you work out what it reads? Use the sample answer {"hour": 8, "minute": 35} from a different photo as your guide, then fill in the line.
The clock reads {"hour": 6, "minute": 14}
